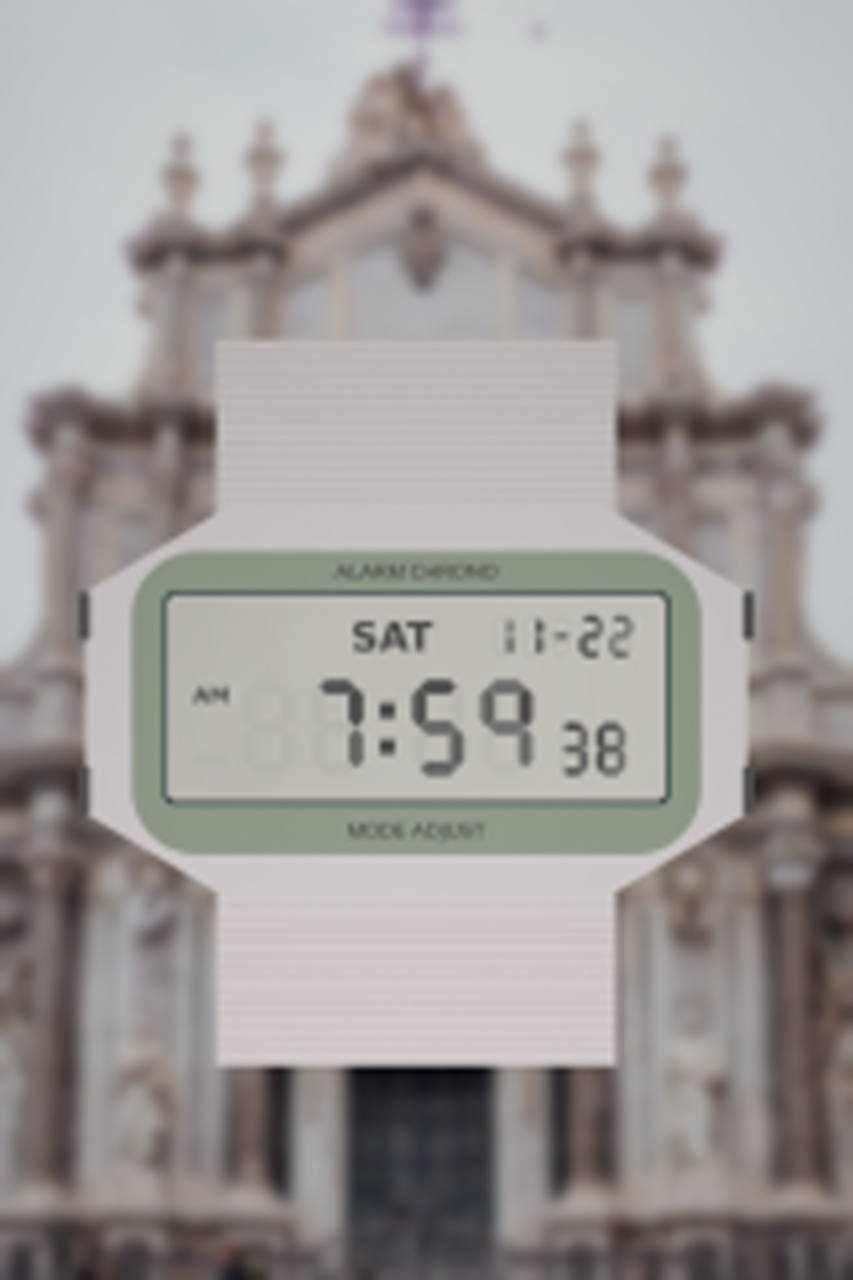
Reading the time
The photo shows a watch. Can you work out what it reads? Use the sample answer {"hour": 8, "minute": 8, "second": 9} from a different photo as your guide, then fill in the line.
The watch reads {"hour": 7, "minute": 59, "second": 38}
